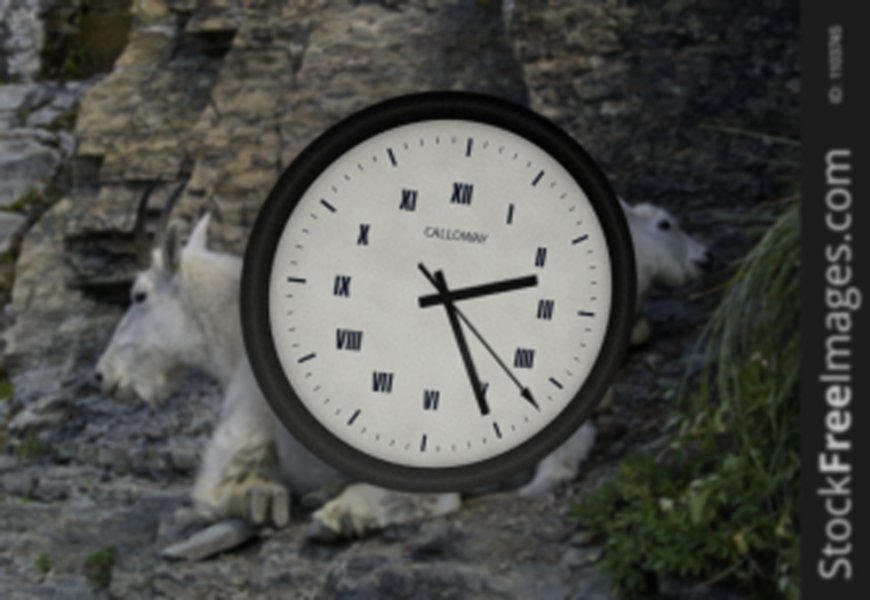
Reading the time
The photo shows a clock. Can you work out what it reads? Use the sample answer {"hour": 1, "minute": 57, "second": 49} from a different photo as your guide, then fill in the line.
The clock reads {"hour": 2, "minute": 25, "second": 22}
